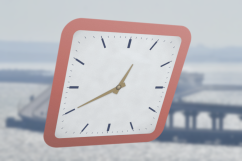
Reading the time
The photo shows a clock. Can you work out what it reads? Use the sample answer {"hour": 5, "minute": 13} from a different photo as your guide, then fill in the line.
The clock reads {"hour": 12, "minute": 40}
